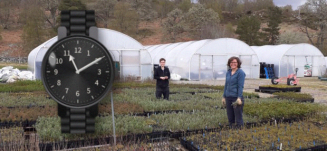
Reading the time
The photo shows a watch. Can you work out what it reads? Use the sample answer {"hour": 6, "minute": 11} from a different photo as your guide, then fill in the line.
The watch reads {"hour": 11, "minute": 10}
